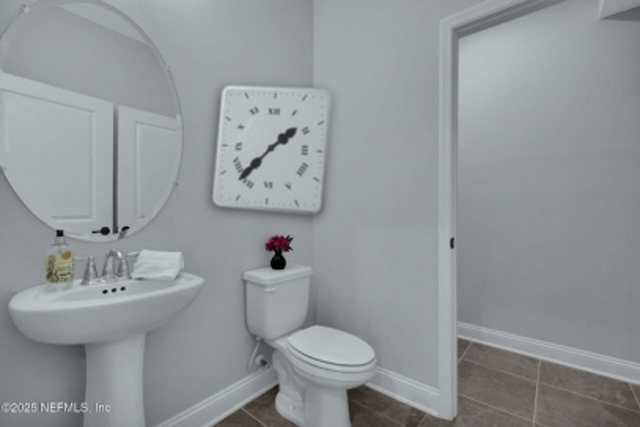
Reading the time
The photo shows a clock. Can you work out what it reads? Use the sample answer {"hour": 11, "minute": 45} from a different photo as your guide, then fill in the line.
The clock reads {"hour": 1, "minute": 37}
